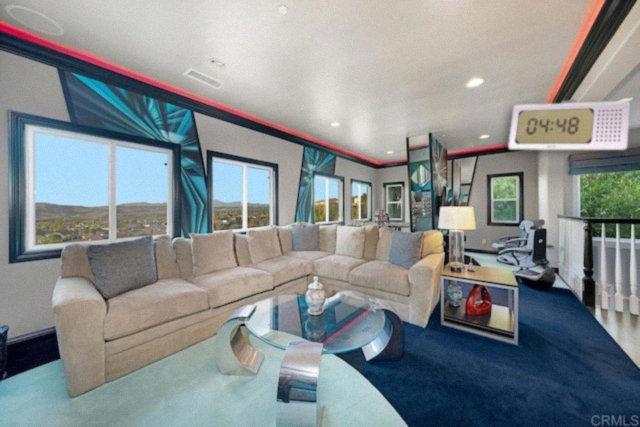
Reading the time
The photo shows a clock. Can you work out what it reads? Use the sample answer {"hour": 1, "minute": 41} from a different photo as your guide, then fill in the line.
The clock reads {"hour": 4, "minute": 48}
